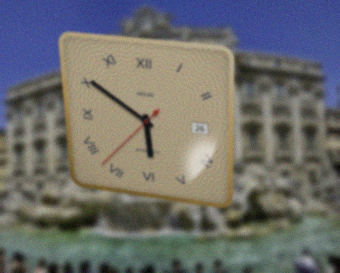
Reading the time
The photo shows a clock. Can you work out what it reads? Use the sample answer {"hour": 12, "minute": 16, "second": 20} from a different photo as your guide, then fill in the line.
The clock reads {"hour": 5, "minute": 50, "second": 37}
